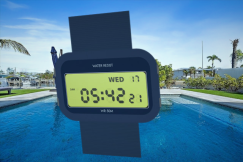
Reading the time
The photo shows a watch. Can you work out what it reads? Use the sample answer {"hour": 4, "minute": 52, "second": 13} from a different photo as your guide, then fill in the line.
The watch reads {"hour": 5, "minute": 42, "second": 21}
